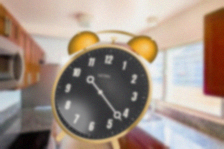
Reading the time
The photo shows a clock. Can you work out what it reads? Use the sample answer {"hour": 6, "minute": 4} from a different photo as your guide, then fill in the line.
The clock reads {"hour": 10, "minute": 22}
